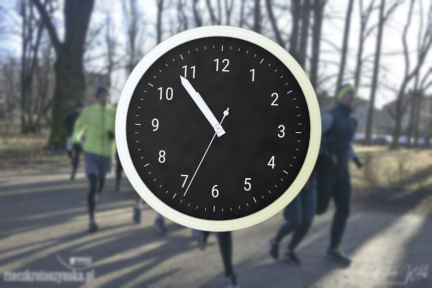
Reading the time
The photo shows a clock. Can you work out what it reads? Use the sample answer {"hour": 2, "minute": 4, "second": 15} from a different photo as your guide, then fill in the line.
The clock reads {"hour": 10, "minute": 53, "second": 34}
